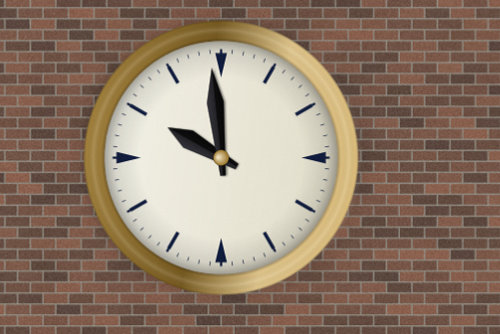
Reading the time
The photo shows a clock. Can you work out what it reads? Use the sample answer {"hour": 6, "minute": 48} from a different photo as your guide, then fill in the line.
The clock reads {"hour": 9, "minute": 59}
